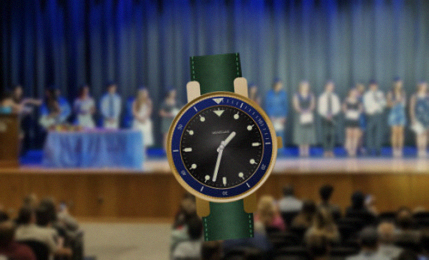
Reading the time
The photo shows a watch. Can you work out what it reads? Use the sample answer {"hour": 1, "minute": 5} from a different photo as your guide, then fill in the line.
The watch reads {"hour": 1, "minute": 33}
